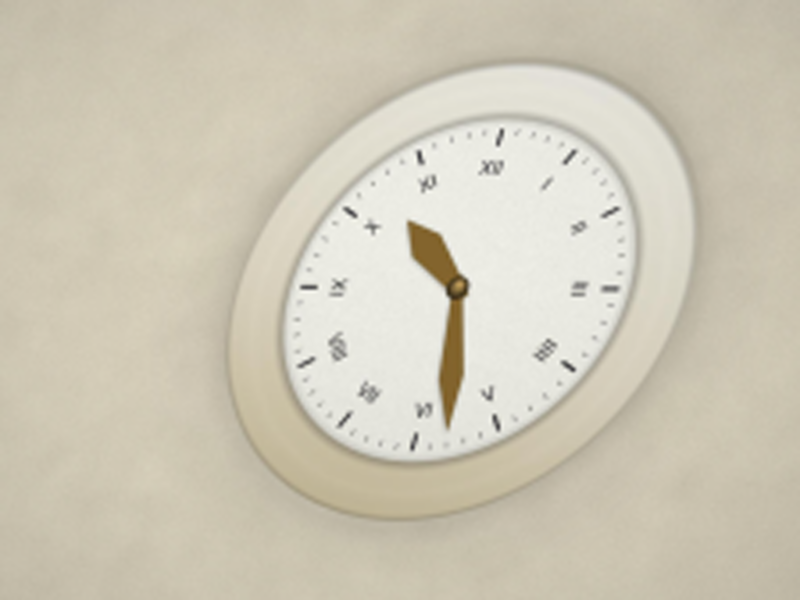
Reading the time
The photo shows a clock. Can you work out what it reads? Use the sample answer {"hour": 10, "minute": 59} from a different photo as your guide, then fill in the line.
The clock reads {"hour": 10, "minute": 28}
